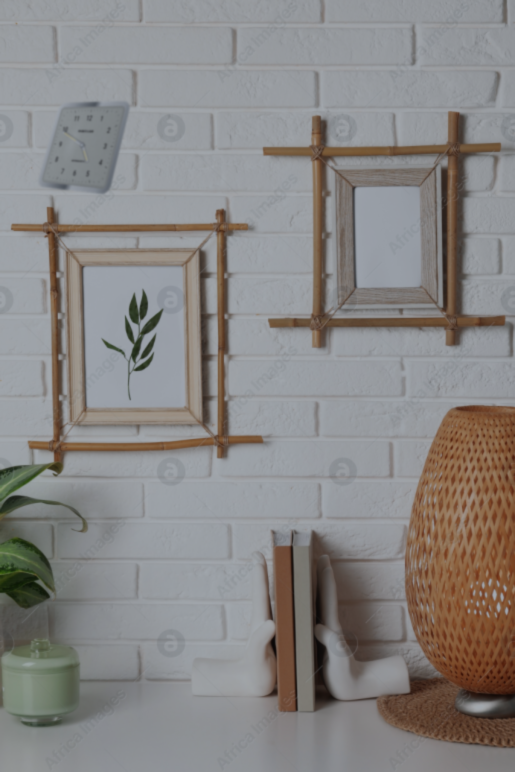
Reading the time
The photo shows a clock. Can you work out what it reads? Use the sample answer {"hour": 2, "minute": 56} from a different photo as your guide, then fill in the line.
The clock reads {"hour": 4, "minute": 49}
